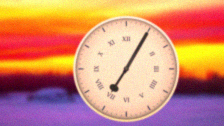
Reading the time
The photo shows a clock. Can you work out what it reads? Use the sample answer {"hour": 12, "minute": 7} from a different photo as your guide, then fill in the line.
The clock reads {"hour": 7, "minute": 5}
